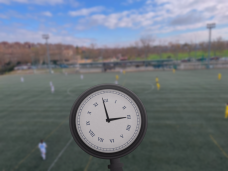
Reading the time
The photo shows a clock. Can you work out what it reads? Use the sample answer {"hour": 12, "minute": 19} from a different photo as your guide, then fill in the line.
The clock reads {"hour": 2, "minute": 59}
